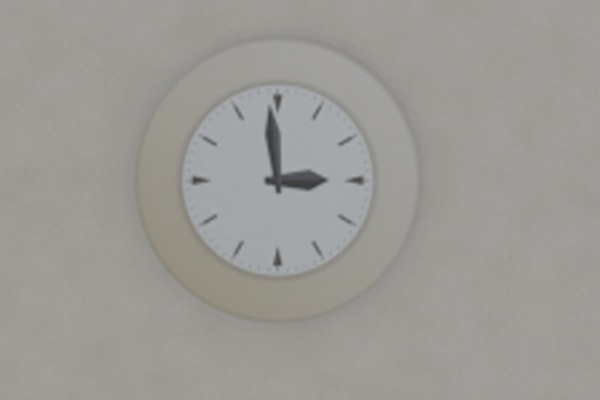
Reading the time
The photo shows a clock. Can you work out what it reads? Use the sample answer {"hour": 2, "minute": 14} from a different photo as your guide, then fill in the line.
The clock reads {"hour": 2, "minute": 59}
